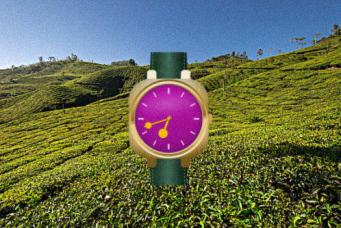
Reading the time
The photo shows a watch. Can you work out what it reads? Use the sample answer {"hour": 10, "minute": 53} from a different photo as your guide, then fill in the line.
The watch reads {"hour": 6, "minute": 42}
